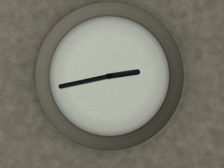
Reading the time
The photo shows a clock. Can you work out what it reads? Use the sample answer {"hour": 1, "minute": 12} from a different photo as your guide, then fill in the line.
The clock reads {"hour": 2, "minute": 43}
